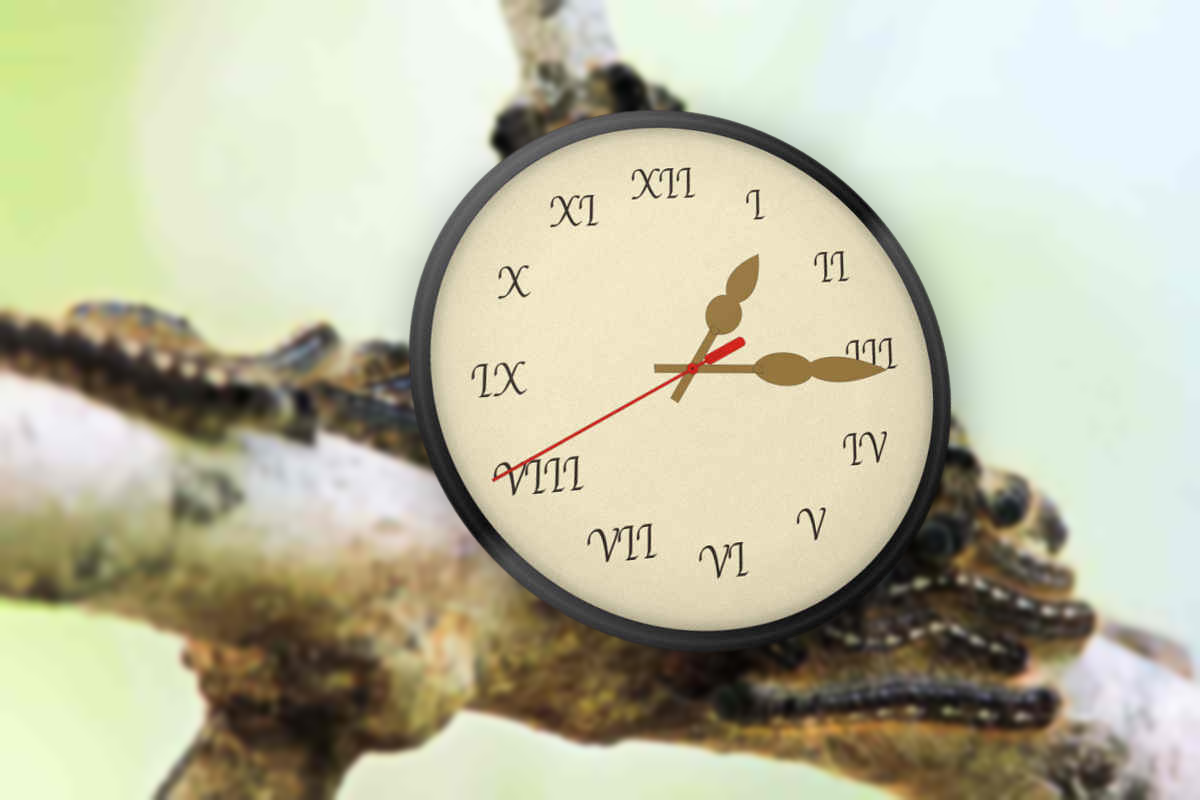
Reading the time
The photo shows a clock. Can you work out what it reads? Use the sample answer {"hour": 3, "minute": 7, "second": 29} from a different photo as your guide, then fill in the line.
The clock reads {"hour": 1, "minute": 15, "second": 41}
